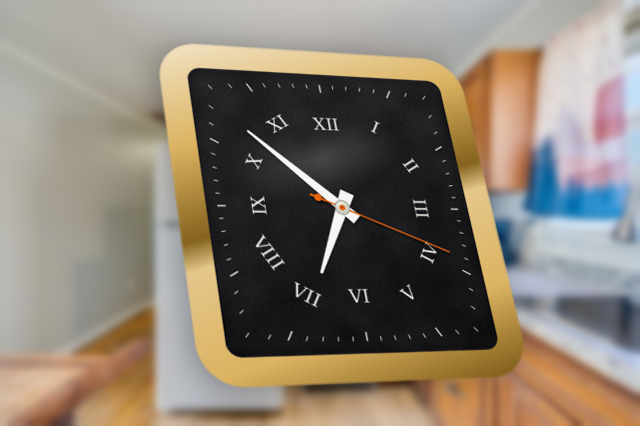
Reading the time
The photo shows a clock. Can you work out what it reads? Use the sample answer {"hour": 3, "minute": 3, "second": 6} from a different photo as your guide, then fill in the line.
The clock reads {"hour": 6, "minute": 52, "second": 19}
